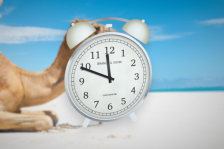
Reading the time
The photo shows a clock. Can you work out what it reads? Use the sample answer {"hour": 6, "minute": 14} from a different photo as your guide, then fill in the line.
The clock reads {"hour": 11, "minute": 49}
